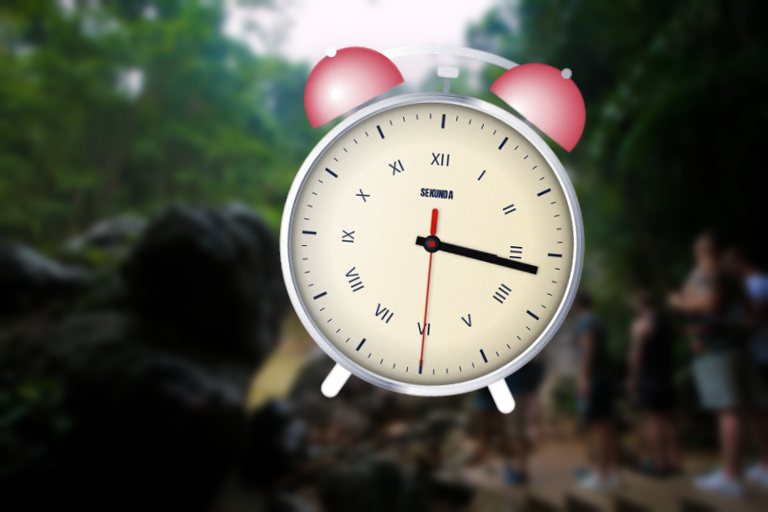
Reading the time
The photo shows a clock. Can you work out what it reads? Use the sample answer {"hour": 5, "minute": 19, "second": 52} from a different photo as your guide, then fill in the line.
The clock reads {"hour": 3, "minute": 16, "second": 30}
